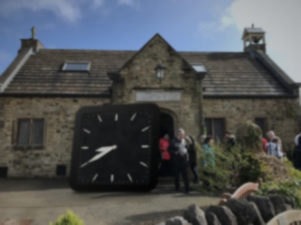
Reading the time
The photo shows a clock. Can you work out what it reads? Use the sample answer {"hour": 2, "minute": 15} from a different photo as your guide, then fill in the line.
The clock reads {"hour": 8, "minute": 40}
